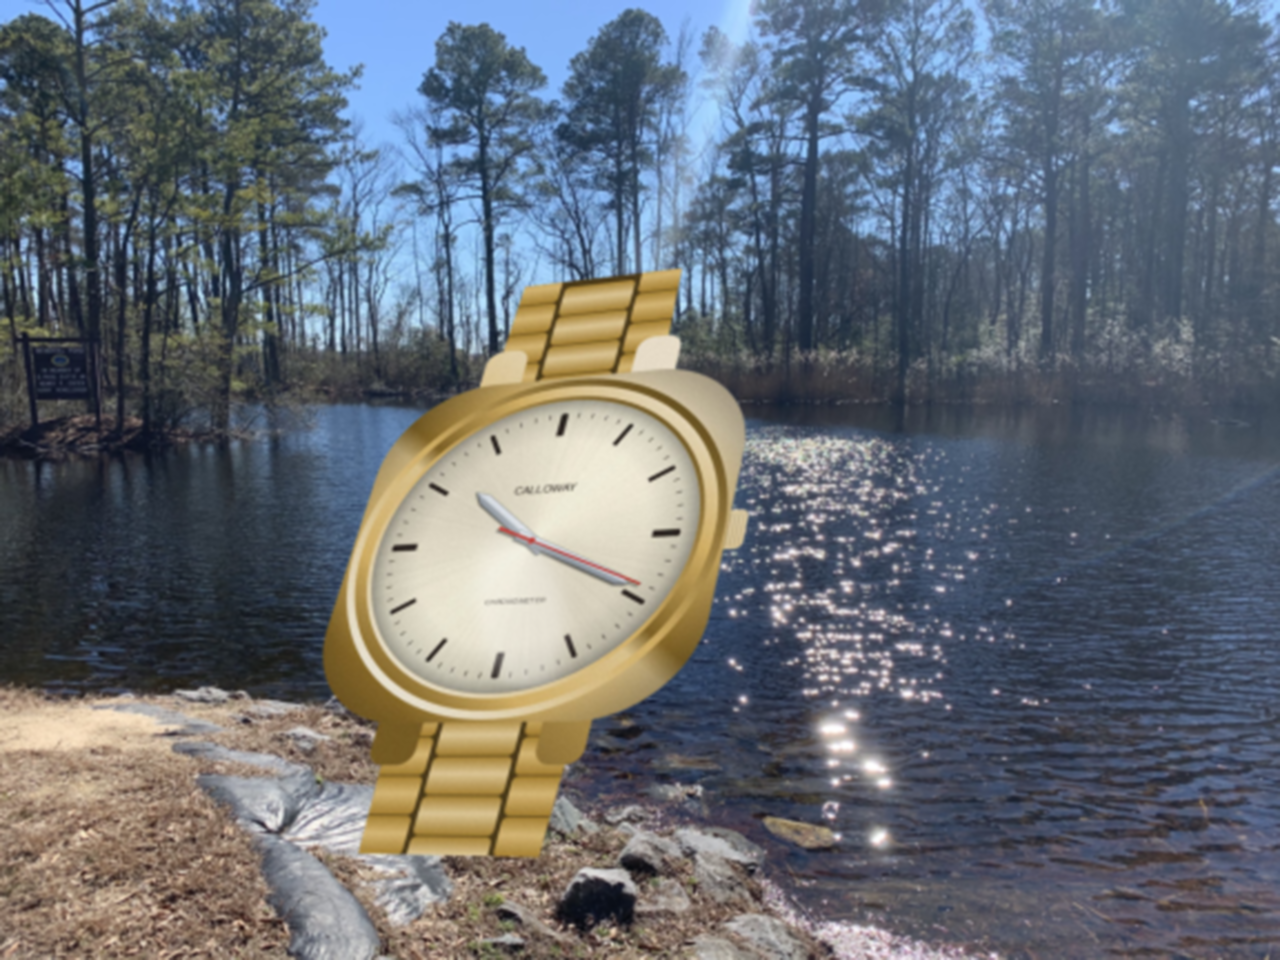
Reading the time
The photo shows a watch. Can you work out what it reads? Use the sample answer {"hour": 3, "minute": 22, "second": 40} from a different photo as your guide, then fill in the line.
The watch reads {"hour": 10, "minute": 19, "second": 19}
